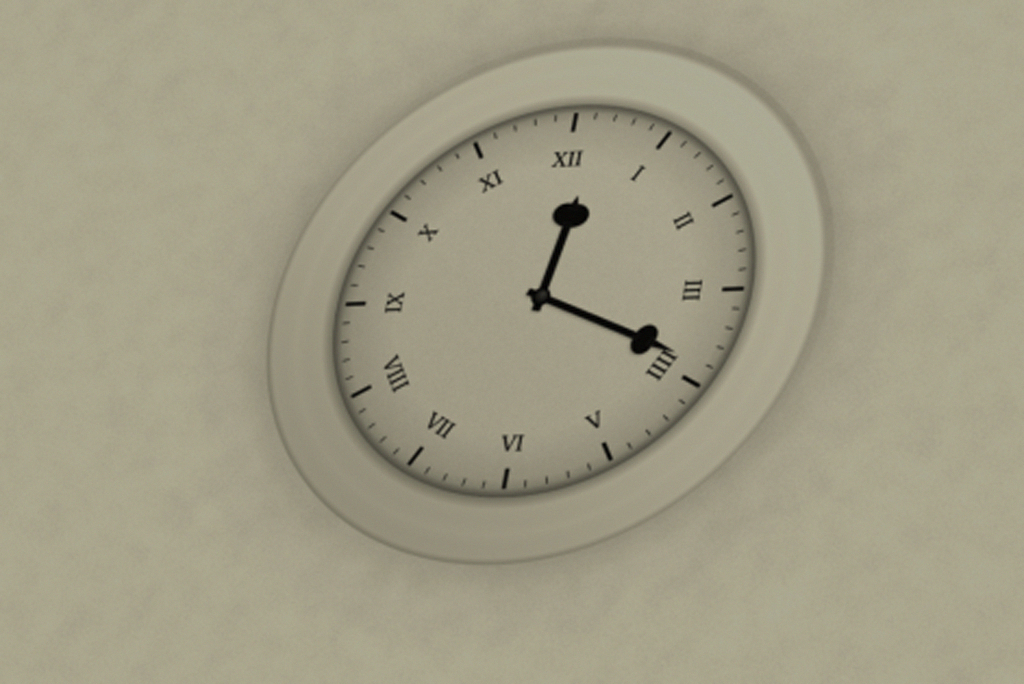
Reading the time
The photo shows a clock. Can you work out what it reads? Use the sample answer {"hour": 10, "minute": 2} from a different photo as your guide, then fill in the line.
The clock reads {"hour": 12, "minute": 19}
